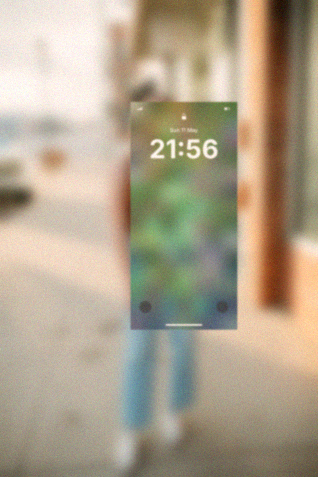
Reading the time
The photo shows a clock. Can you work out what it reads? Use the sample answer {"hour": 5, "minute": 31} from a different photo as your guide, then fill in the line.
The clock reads {"hour": 21, "minute": 56}
